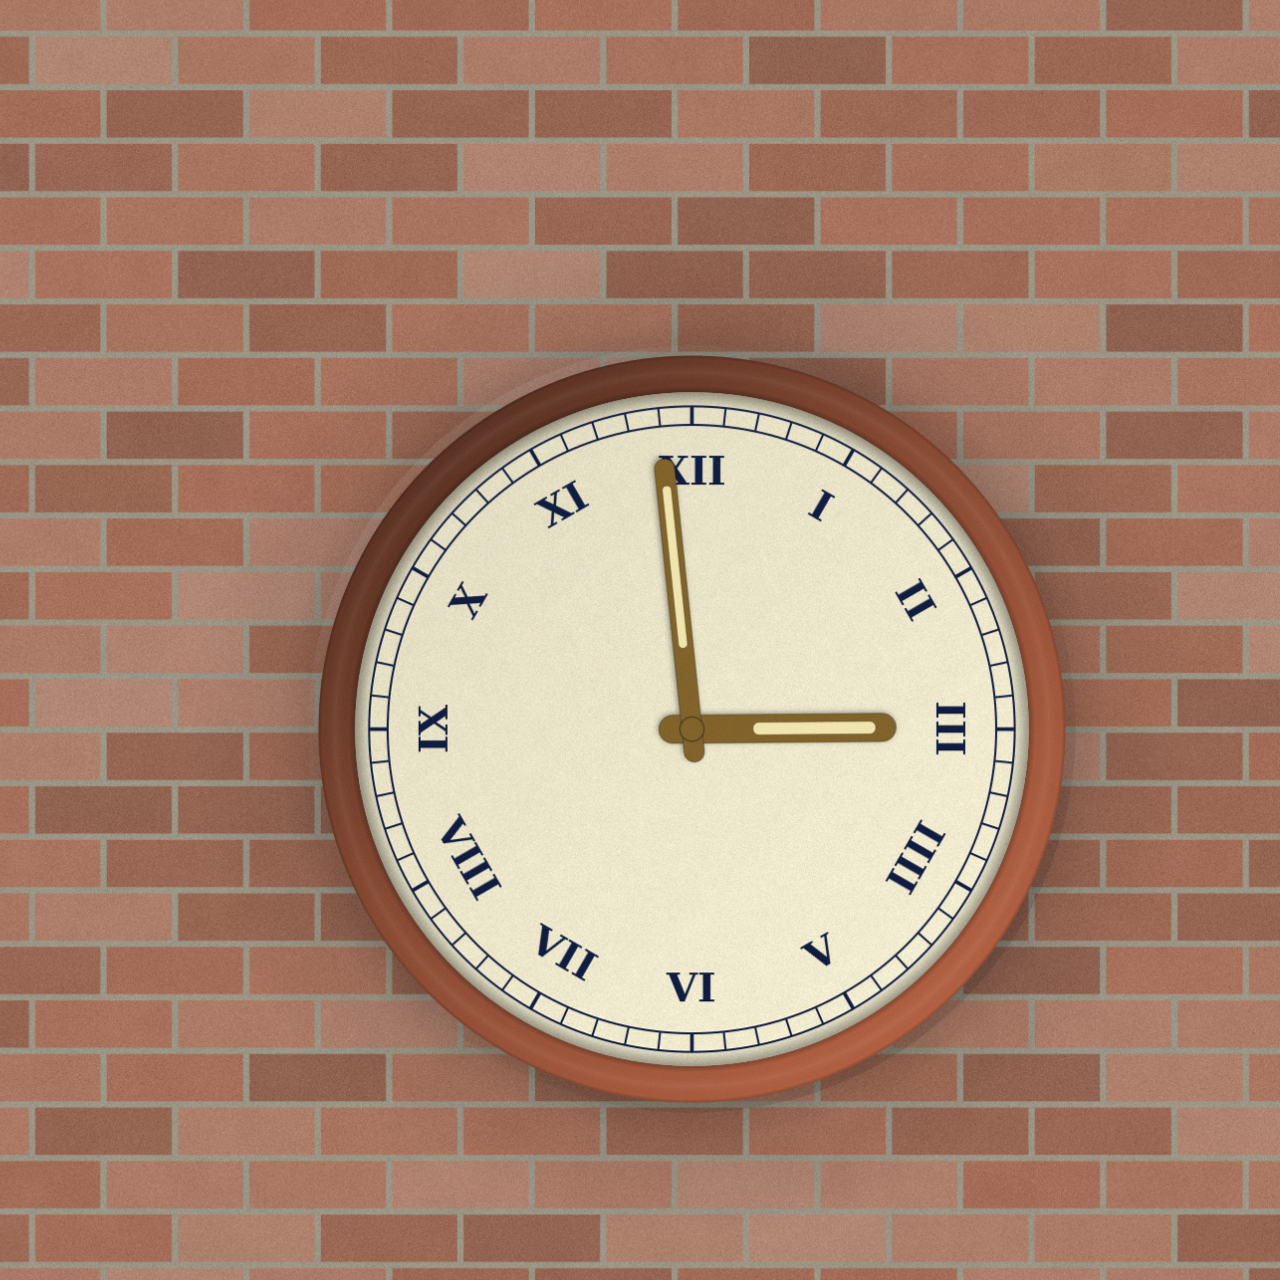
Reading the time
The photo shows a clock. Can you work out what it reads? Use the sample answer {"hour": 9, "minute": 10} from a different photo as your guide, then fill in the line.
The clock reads {"hour": 2, "minute": 59}
